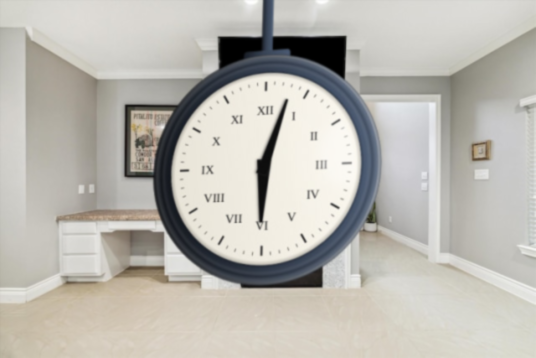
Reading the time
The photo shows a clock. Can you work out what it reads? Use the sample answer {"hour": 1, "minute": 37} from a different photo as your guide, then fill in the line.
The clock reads {"hour": 6, "minute": 3}
